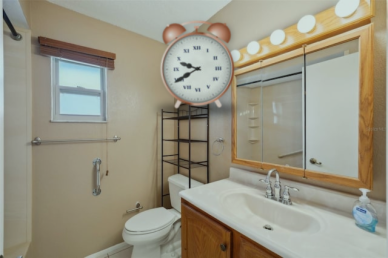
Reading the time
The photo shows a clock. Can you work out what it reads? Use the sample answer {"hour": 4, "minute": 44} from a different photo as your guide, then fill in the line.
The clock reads {"hour": 9, "minute": 40}
